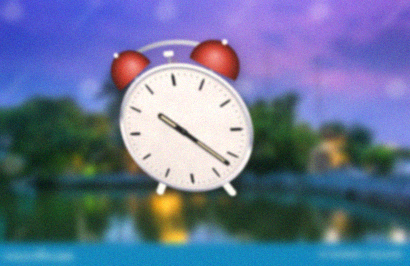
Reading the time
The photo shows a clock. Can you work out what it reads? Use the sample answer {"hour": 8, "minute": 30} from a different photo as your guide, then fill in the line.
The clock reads {"hour": 10, "minute": 22}
